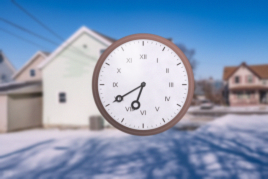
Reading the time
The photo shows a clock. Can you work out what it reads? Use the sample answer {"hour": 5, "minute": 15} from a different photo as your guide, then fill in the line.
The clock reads {"hour": 6, "minute": 40}
